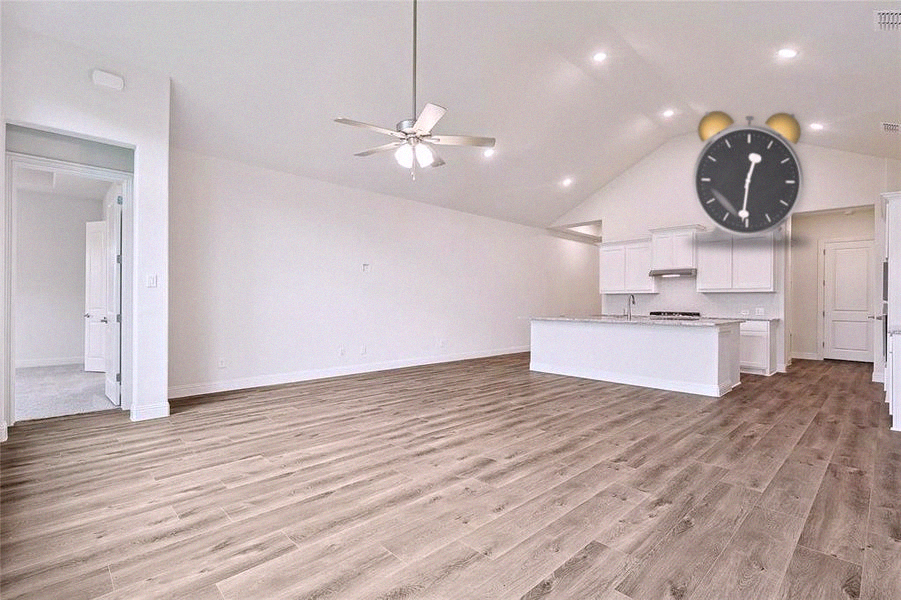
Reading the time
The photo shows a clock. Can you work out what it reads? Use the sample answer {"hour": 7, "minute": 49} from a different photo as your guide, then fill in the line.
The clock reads {"hour": 12, "minute": 31}
